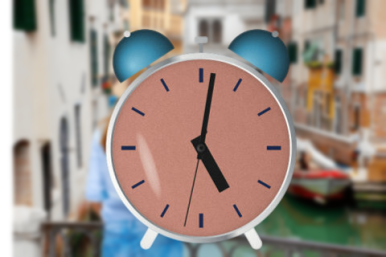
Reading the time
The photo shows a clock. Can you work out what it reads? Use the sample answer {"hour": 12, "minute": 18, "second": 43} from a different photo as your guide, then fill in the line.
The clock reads {"hour": 5, "minute": 1, "second": 32}
